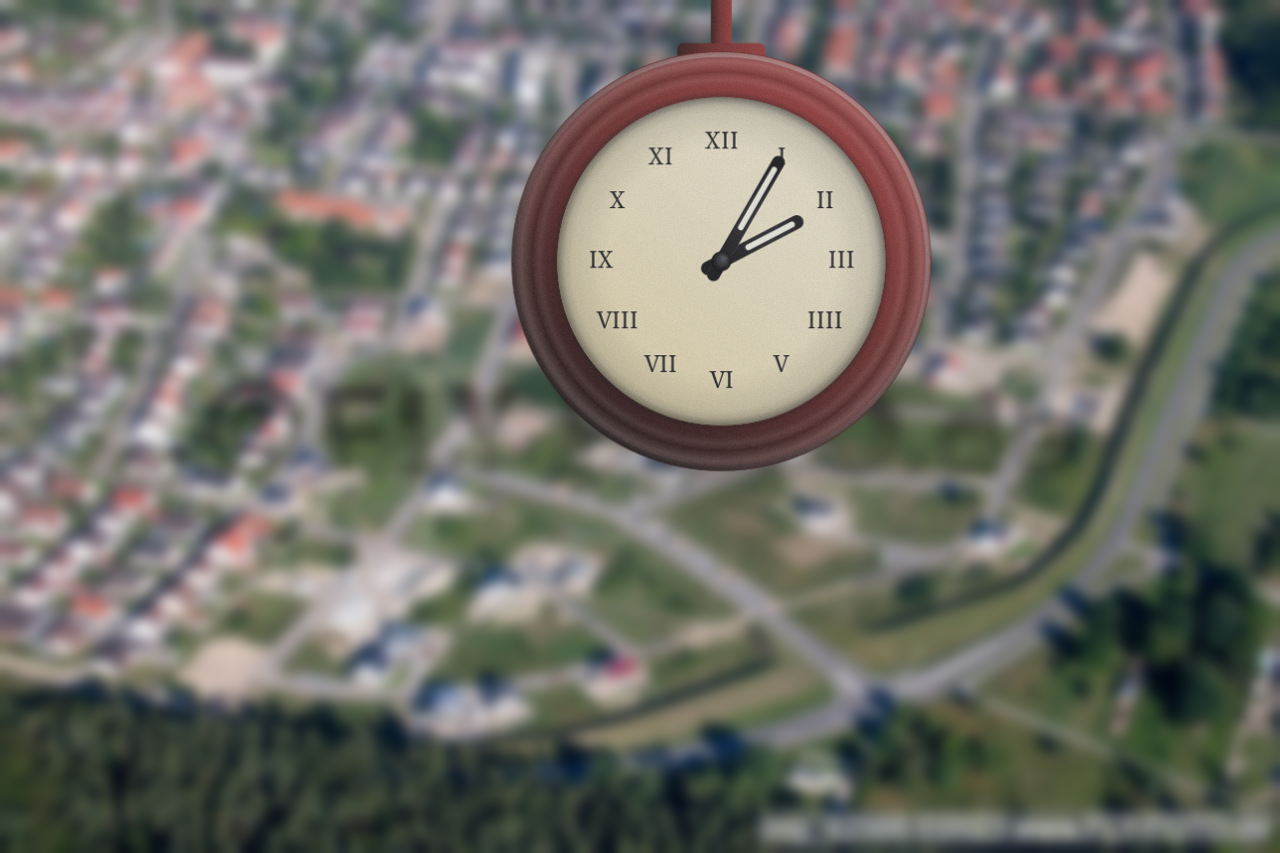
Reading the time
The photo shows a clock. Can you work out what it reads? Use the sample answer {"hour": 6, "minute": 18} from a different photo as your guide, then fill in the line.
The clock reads {"hour": 2, "minute": 5}
